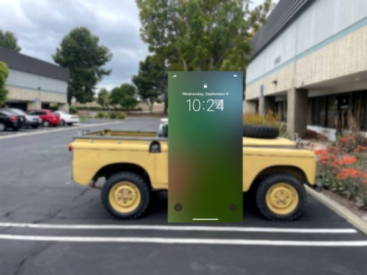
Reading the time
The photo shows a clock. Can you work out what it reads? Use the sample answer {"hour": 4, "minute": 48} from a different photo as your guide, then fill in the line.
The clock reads {"hour": 10, "minute": 24}
